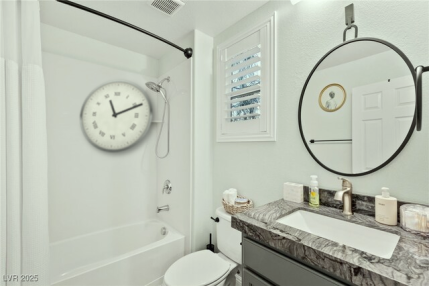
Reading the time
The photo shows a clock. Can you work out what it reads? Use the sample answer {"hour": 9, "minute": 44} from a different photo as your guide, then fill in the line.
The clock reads {"hour": 11, "minute": 11}
